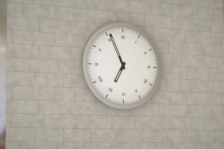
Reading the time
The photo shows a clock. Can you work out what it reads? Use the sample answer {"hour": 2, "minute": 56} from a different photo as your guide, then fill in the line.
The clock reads {"hour": 6, "minute": 56}
